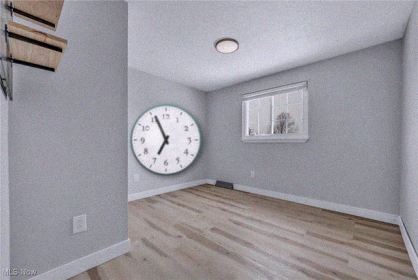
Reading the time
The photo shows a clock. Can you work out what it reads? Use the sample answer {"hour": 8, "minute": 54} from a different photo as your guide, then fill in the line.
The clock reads {"hour": 6, "minute": 56}
